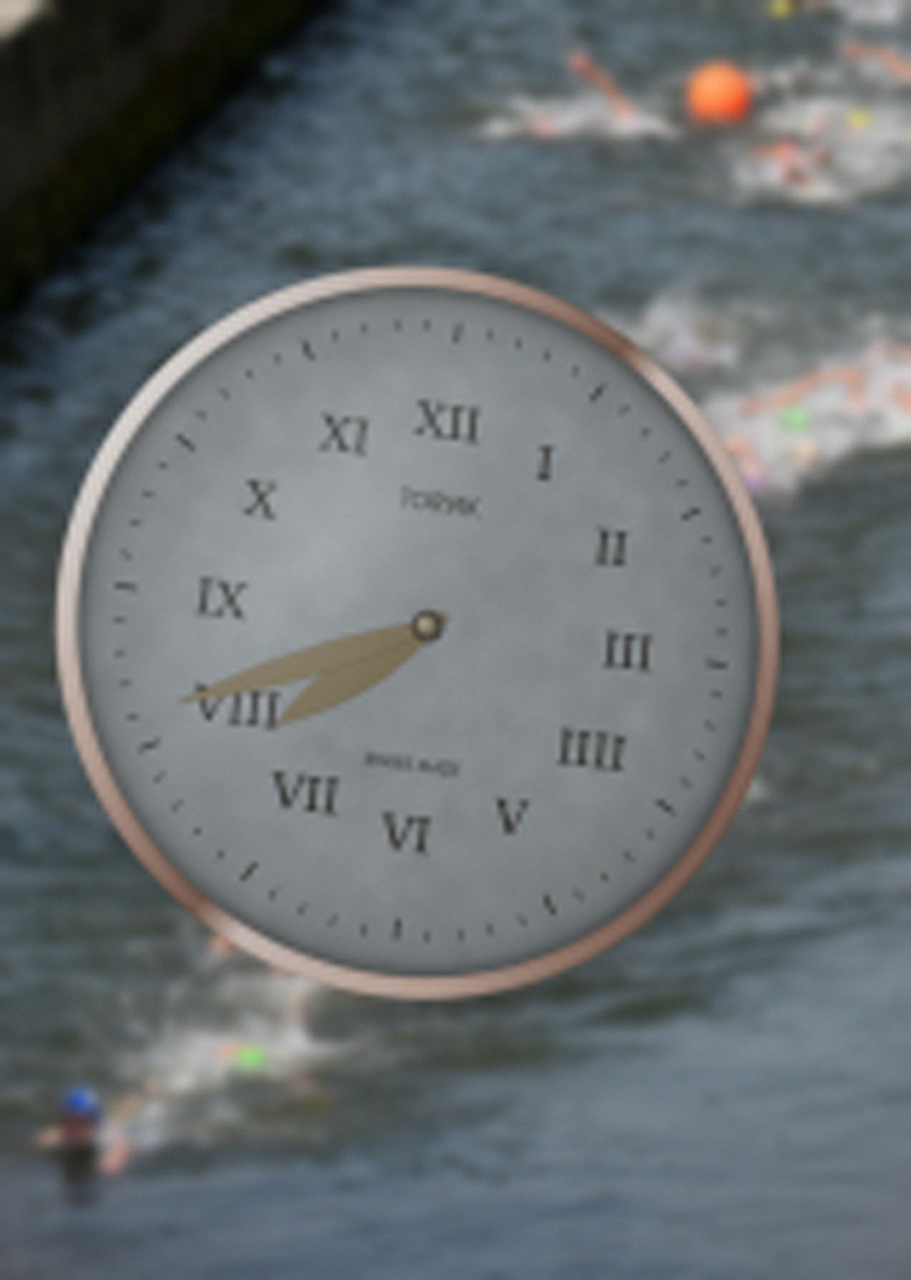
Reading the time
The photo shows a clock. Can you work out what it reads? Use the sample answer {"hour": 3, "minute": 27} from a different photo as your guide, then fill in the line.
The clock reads {"hour": 7, "minute": 41}
